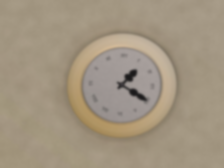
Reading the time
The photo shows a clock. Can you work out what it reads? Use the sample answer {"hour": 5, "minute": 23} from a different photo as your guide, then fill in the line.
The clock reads {"hour": 1, "minute": 20}
